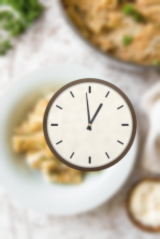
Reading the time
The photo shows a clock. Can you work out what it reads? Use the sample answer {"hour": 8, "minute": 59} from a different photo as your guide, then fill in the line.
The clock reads {"hour": 12, "minute": 59}
